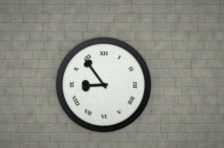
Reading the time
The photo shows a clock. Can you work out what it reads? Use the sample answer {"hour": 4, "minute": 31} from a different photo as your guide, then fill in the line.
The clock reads {"hour": 8, "minute": 54}
